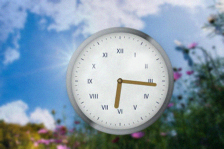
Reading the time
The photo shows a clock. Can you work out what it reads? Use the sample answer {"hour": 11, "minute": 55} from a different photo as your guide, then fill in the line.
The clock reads {"hour": 6, "minute": 16}
